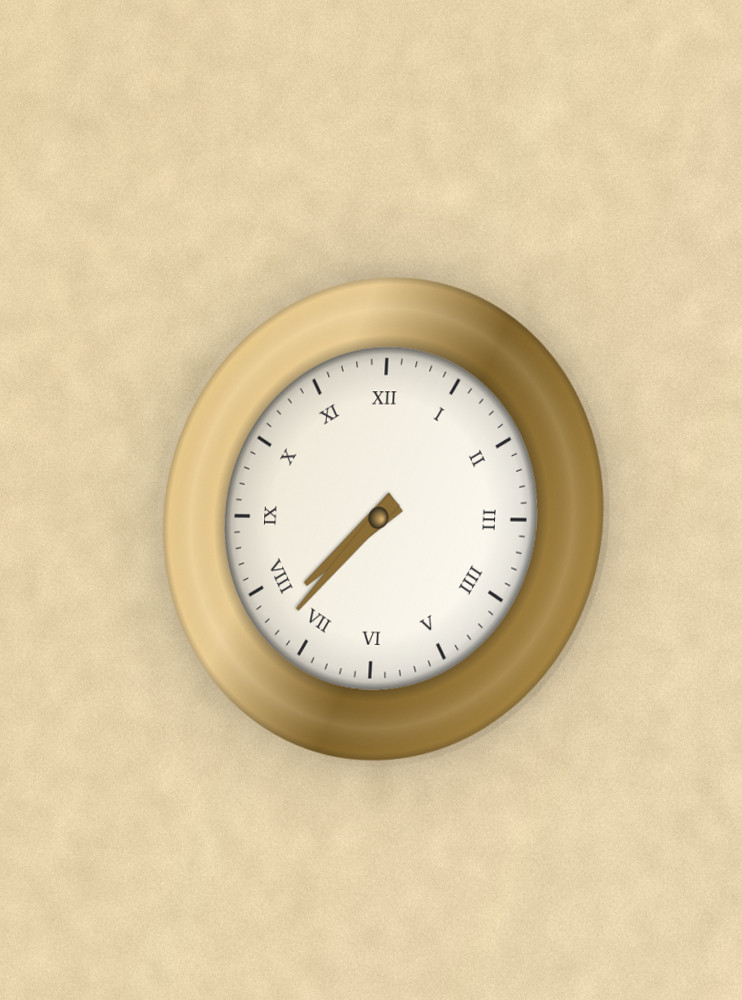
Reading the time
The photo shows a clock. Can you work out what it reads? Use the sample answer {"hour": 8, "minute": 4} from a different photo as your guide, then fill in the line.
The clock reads {"hour": 7, "minute": 37}
